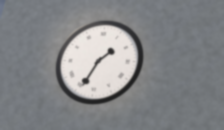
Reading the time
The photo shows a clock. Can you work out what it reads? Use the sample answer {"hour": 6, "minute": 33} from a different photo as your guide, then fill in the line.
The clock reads {"hour": 1, "minute": 34}
